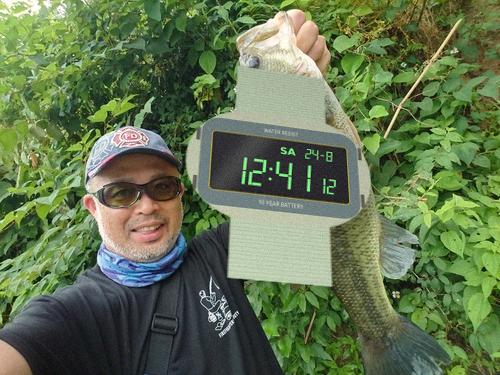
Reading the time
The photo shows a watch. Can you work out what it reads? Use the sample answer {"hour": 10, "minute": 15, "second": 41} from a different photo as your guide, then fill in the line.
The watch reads {"hour": 12, "minute": 41, "second": 12}
